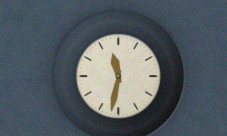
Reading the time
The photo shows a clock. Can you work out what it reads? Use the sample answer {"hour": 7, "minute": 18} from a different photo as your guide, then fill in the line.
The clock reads {"hour": 11, "minute": 32}
